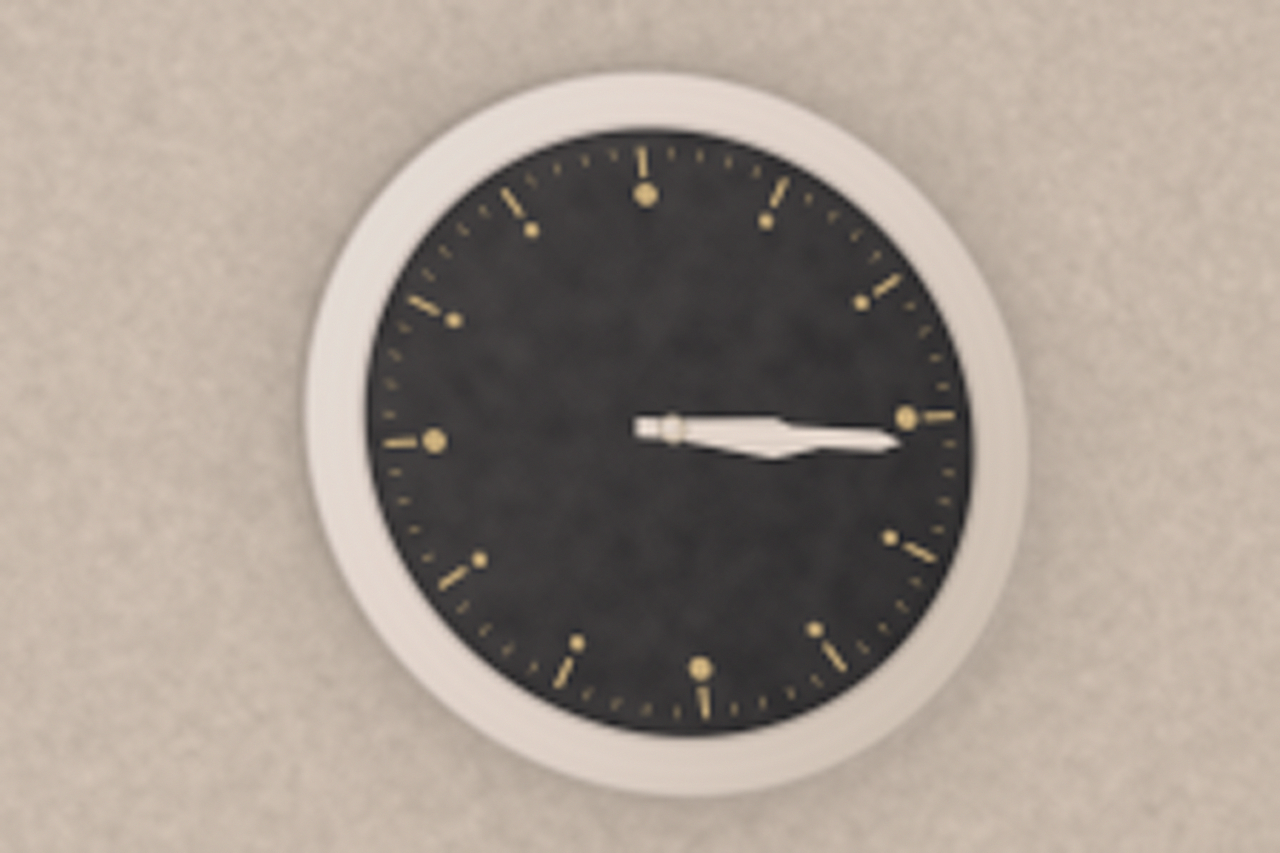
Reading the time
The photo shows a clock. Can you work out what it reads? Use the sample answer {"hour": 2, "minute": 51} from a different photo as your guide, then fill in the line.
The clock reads {"hour": 3, "minute": 16}
